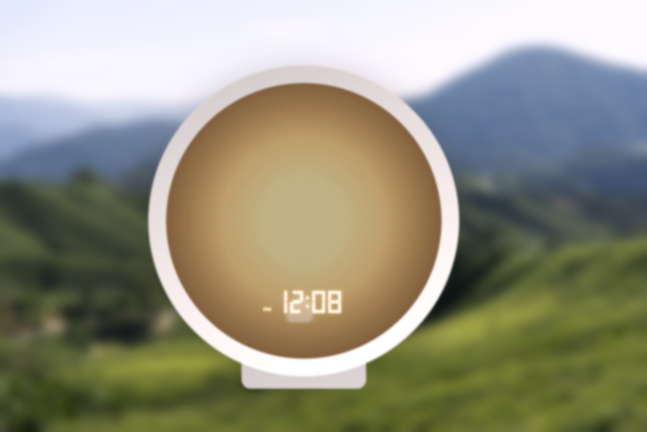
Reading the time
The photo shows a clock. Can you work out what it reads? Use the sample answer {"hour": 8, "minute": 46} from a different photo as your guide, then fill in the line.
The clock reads {"hour": 12, "minute": 8}
